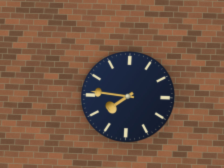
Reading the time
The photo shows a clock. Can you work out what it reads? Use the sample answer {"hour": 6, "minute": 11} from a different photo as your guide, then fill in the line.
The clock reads {"hour": 7, "minute": 46}
